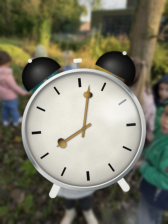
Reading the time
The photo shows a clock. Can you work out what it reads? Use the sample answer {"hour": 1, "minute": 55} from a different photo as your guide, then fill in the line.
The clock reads {"hour": 8, "minute": 2}
